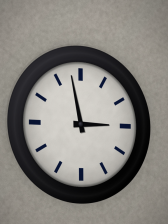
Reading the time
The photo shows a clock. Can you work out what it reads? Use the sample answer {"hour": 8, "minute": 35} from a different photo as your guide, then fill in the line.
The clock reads {"hour": 2, "minute": 58}
